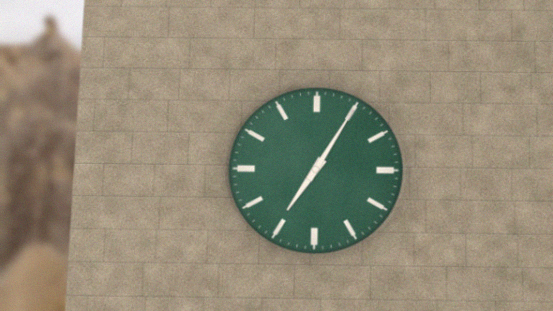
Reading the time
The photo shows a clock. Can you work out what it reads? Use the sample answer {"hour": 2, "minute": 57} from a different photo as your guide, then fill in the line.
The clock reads {"hour": 7, "minute": 5}
